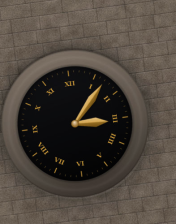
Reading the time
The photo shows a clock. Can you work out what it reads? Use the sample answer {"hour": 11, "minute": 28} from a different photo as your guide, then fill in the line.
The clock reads {"hour": 3, "minute": 7}
